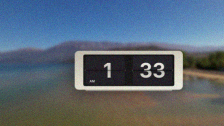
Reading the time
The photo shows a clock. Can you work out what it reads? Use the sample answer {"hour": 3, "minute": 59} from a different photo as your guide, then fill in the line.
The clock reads {"hour": 1, "minute": 33}
